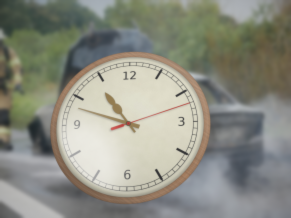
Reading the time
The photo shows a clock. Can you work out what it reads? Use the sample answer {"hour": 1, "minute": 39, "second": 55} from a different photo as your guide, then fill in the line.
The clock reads {"hour": 10, "minute": 48, "second": 12}
